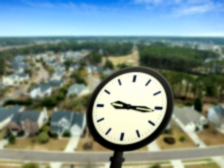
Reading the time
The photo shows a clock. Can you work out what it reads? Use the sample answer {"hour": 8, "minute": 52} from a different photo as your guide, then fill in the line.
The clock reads {"hour": 9, "minute": 16}
